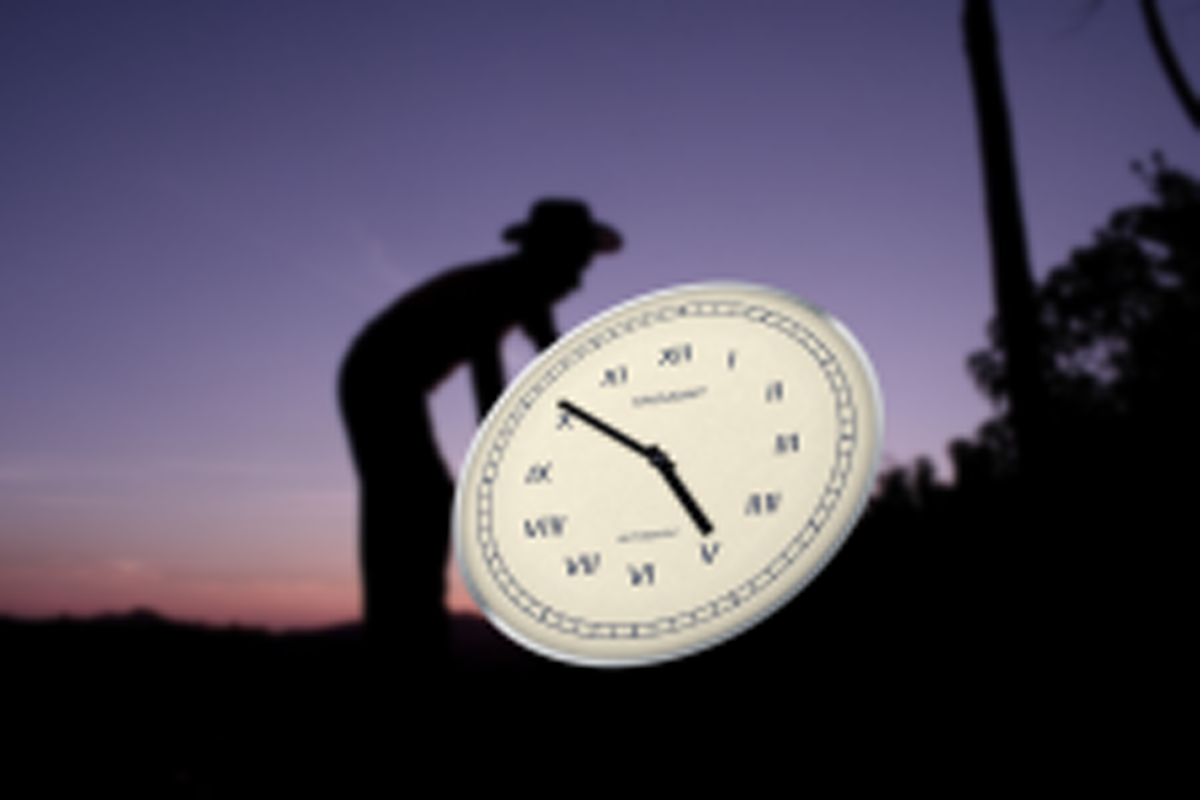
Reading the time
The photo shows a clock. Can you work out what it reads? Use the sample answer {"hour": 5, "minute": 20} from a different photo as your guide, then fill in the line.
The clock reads {"hour": 4, "minute": 51}
